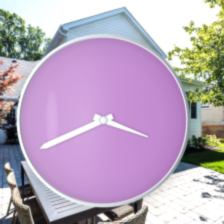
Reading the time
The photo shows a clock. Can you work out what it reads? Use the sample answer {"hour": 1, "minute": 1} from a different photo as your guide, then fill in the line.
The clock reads {"hour": 3, "minute": 41}
